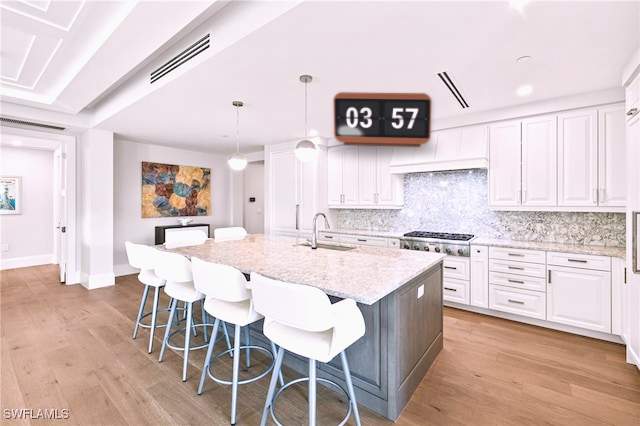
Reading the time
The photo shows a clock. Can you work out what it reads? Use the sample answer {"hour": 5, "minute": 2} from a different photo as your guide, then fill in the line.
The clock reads {"hour": 3, "minute": 57}
